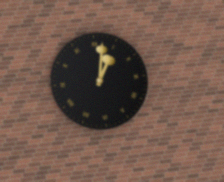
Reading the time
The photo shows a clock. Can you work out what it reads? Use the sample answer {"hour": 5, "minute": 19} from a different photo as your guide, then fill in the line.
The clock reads {"hour": 1, "minute": 2}
